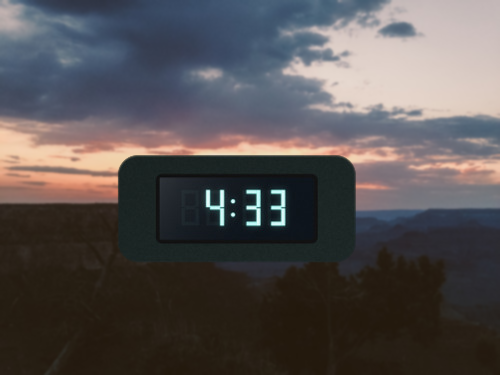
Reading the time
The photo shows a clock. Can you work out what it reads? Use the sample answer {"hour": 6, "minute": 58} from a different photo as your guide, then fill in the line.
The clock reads {"hour": 4, "minute": 33}
